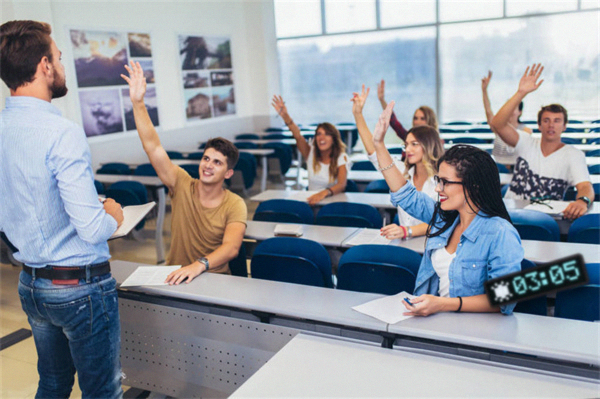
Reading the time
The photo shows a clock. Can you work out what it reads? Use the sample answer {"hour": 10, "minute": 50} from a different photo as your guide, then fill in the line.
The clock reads {"hour": 3, "minute": 5}
